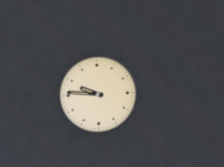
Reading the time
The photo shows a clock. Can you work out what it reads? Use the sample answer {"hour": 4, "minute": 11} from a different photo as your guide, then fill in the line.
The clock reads {"hour": 9, "minute": 46}
